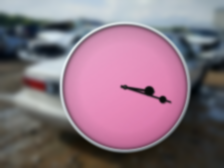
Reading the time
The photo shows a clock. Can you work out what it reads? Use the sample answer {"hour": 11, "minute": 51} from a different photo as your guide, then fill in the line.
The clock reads {"hour": 3, "minute": 18}
